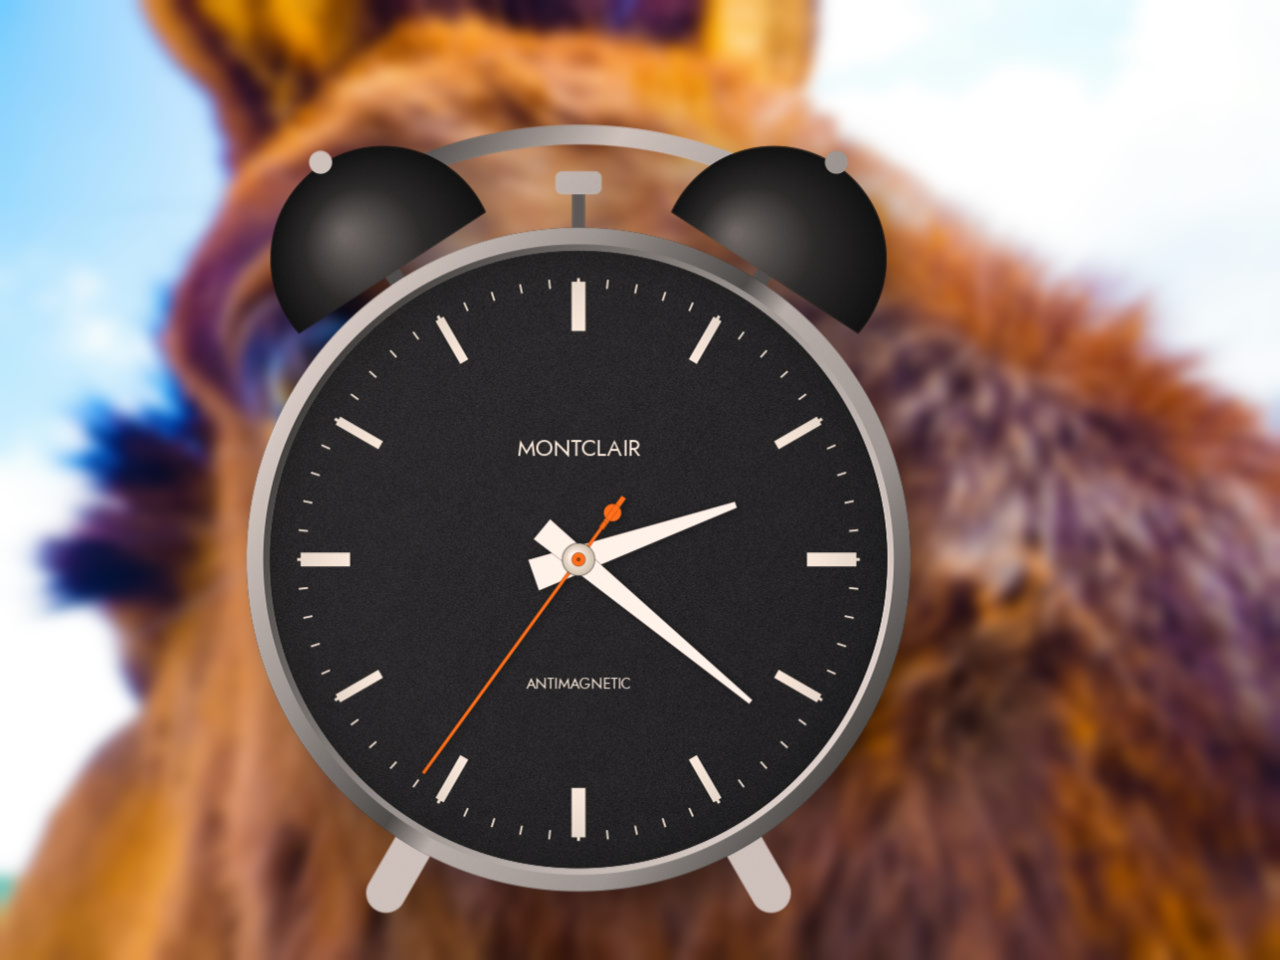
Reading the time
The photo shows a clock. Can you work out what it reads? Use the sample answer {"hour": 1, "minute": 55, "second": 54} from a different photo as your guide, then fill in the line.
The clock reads {"hour": 2, "minute": 21, "second": 36}
